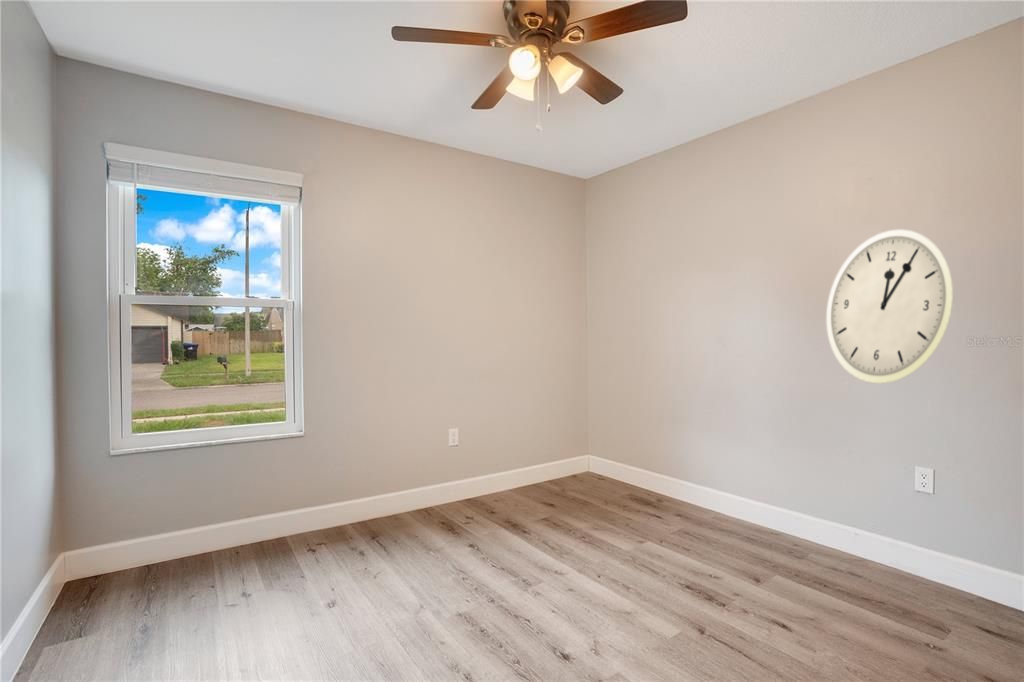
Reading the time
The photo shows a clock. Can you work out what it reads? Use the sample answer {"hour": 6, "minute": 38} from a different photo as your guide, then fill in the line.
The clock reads {"hour": 12, "minute": 5}
